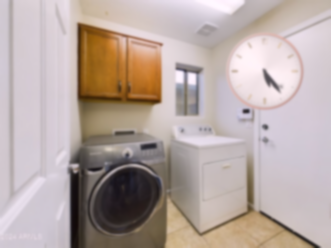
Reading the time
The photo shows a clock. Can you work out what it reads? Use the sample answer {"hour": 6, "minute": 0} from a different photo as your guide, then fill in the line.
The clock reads {"hour": 5, "minute": 24}
